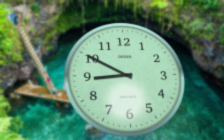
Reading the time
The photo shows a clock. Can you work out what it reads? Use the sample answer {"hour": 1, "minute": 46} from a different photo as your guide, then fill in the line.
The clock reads {"hour": 8, "minute": 50}
